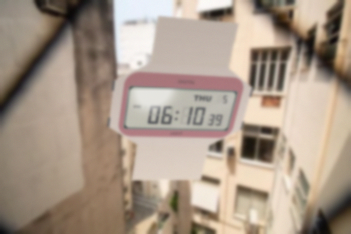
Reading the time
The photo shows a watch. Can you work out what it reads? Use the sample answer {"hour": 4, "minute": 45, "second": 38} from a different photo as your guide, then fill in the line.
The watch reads {"hour": 6, "minute": 10, "second": 39}
